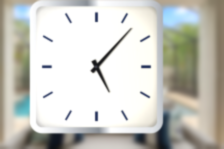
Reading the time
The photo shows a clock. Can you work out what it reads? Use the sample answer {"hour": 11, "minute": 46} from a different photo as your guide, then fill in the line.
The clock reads {"hour": 5, "minute": 7}
